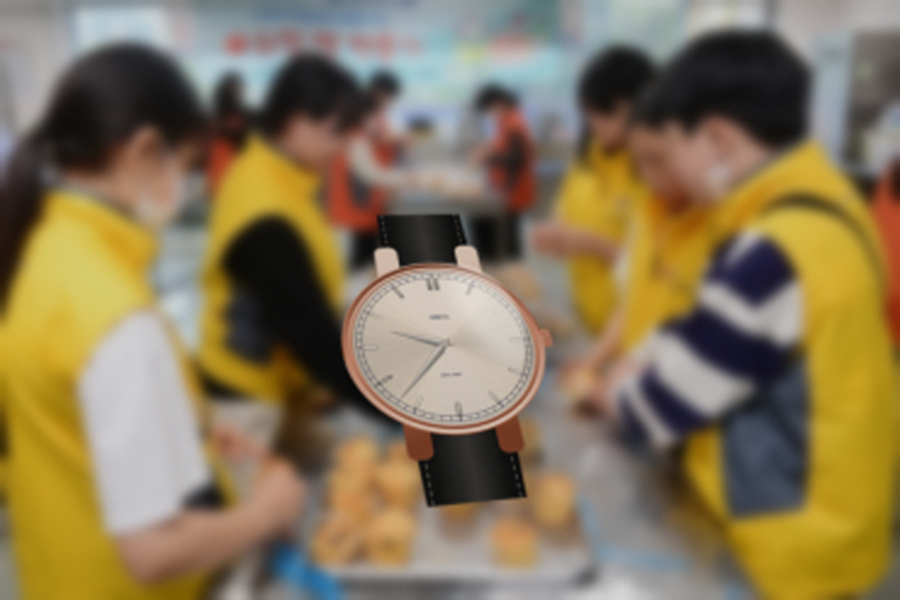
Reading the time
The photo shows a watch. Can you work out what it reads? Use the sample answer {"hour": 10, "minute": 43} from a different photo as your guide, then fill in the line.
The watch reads {"hour": 9, "minute": 37}
